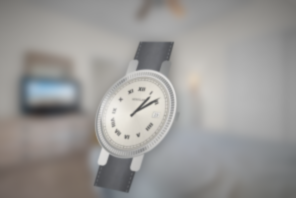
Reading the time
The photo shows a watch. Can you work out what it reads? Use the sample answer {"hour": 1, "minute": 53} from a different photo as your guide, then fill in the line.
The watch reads {"hour": 1, "minute": 9}
